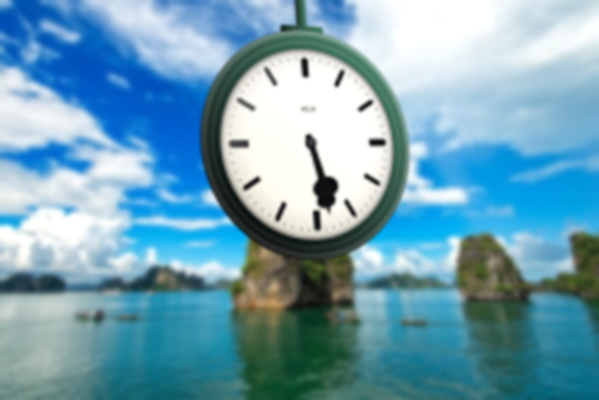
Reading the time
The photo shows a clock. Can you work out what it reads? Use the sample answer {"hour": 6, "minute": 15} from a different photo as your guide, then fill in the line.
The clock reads {"hour": 5, "minute": 28}
